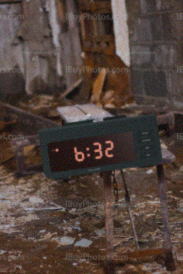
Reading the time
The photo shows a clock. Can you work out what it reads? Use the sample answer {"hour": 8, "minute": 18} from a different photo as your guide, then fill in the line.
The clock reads {"hour": 6, "minute": 32}
